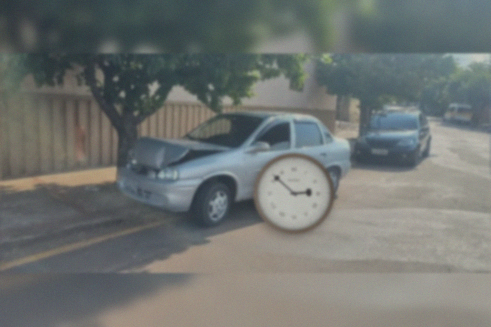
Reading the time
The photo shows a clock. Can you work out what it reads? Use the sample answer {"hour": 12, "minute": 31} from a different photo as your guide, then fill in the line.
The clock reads {"hour": 2, "minute": 52}
